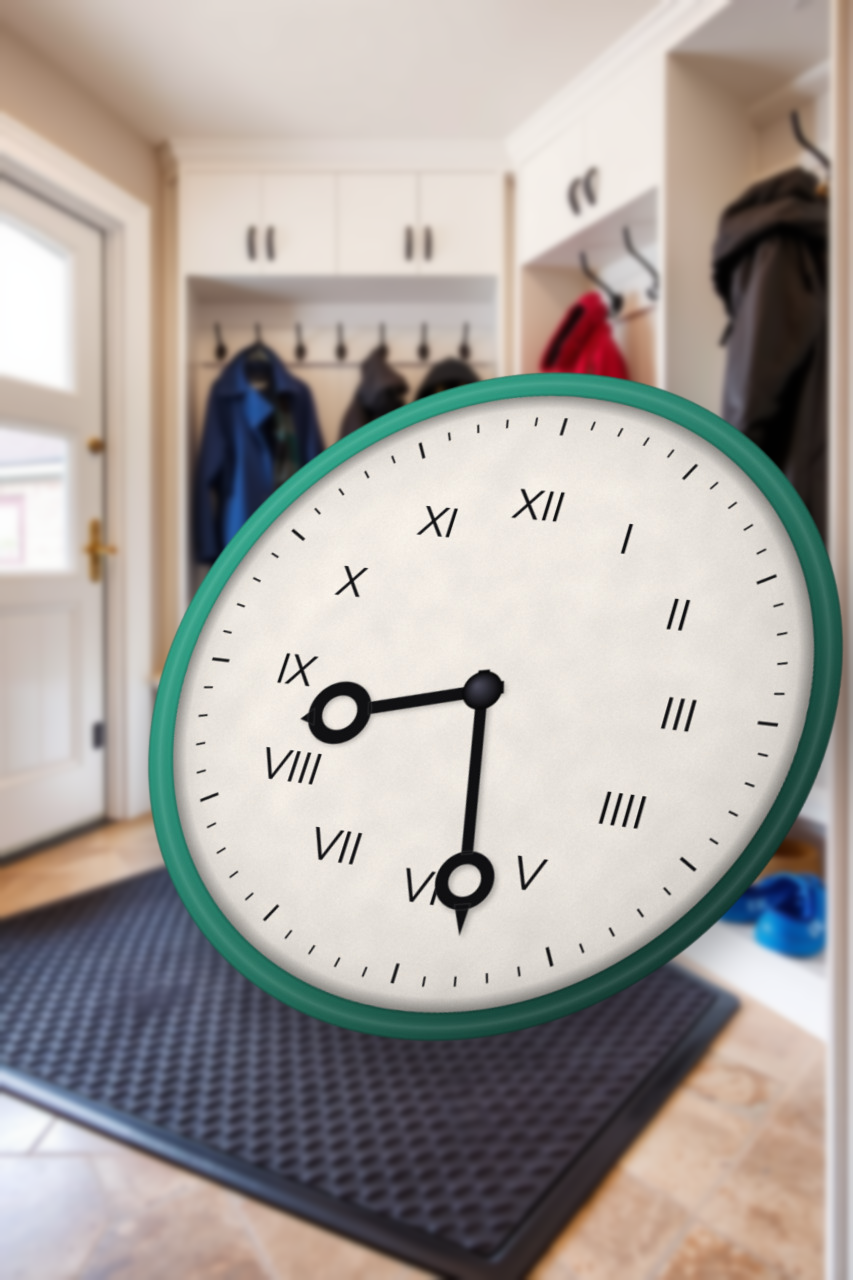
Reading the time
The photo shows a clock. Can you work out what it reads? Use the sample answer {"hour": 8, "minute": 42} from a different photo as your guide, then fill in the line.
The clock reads {"hour": 8, "minute": 28}
